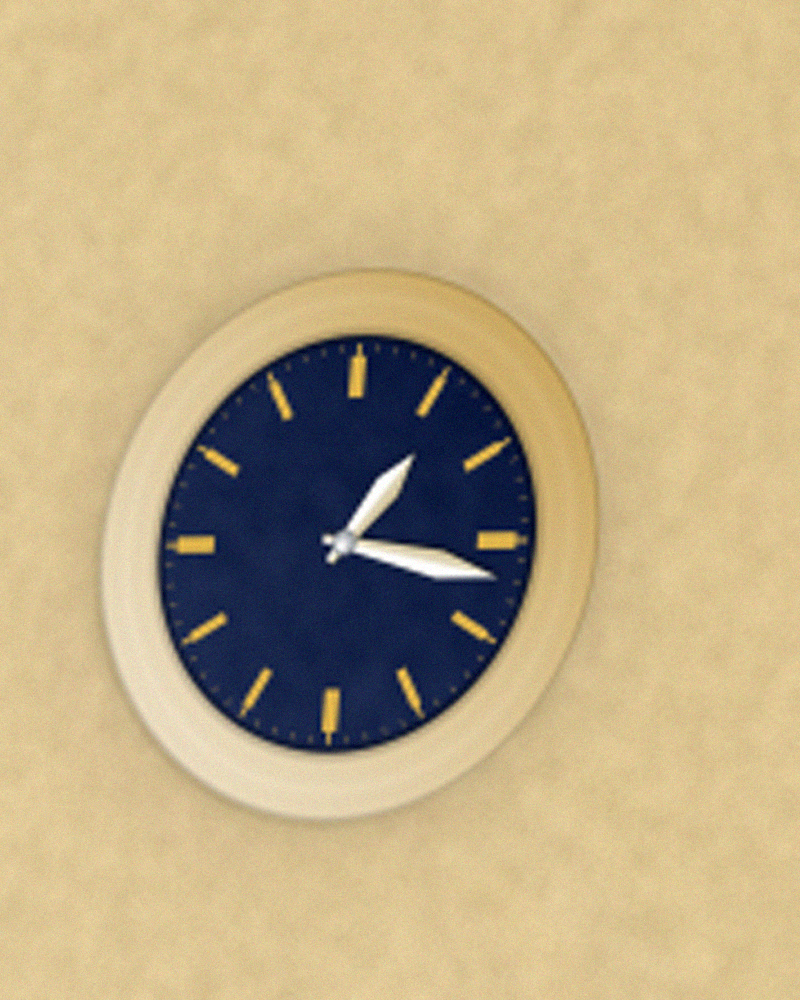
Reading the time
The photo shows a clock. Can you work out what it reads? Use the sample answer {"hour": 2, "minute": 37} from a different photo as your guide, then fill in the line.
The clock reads {"hour": 1, "minute": 17}
